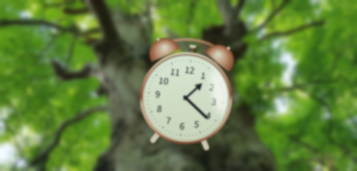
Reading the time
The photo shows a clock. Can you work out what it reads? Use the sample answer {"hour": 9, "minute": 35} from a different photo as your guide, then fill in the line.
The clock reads {"hour": 1, "minute": 21}
